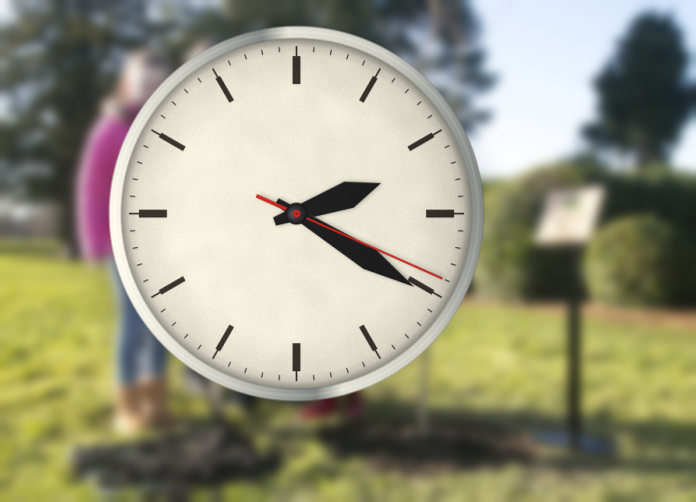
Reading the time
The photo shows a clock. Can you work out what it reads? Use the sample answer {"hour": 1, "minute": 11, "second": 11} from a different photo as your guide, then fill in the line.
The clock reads {"hour": 2, "minute": 20, "second": 19}
